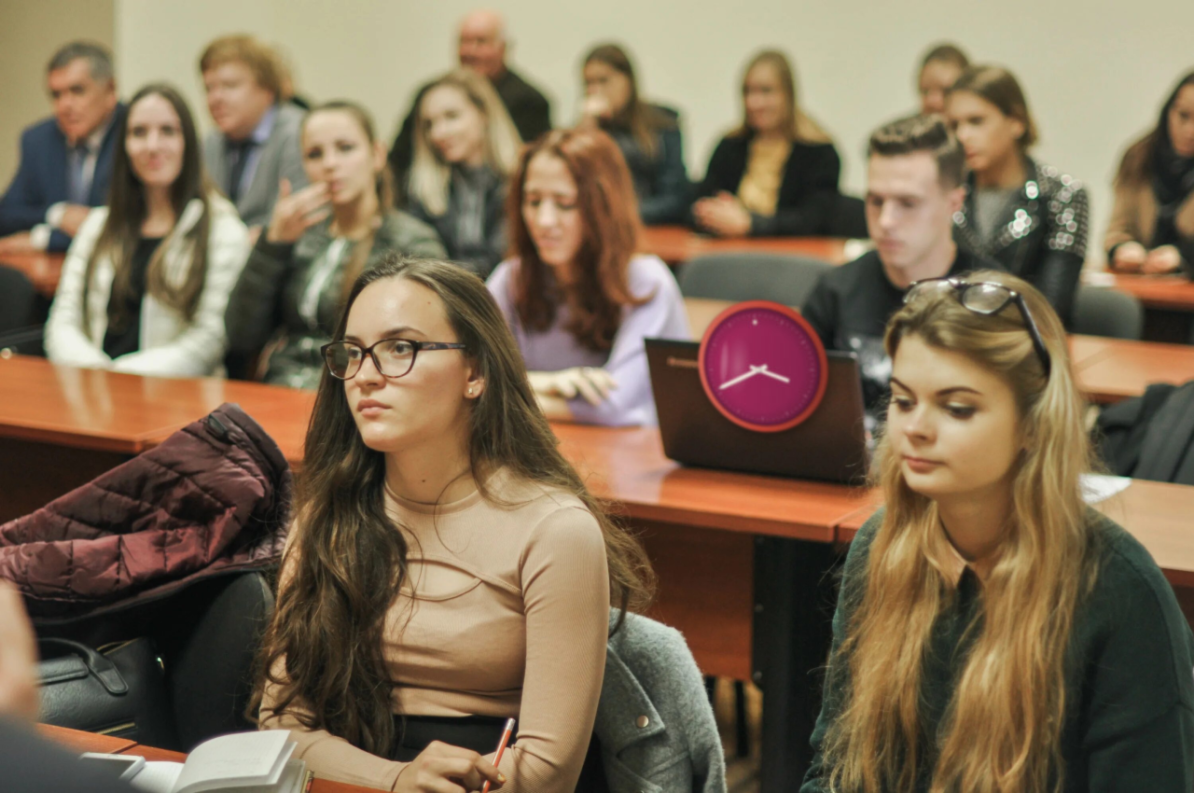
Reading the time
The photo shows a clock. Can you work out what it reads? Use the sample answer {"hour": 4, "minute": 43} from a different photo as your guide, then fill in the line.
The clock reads {"hour": 3, "minute": 41}
